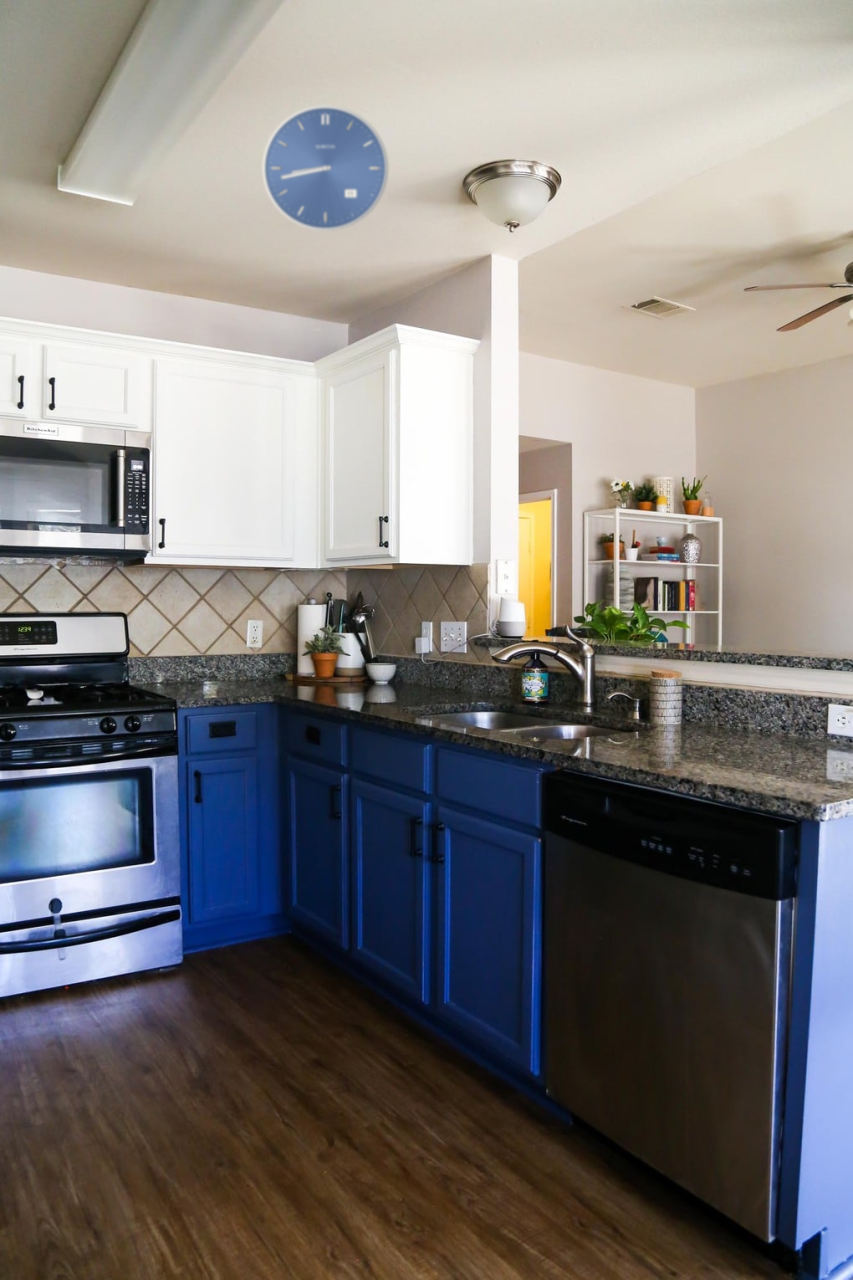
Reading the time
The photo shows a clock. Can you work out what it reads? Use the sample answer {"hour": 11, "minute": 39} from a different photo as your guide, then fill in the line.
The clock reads {"hour": 8, "minute": 43}
